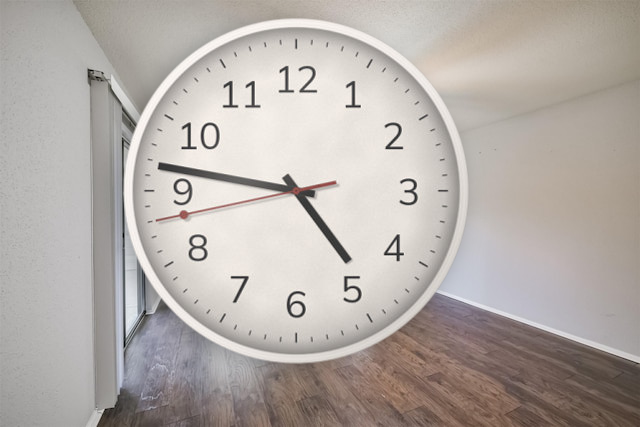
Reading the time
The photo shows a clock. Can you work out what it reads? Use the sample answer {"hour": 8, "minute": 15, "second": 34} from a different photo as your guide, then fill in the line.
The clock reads {"hour": 4, "minute": 46, "second": 43}
